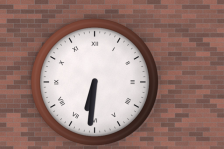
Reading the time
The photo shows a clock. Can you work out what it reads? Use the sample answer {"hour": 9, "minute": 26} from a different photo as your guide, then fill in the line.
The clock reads {"hour": 6, "minute": 31}
